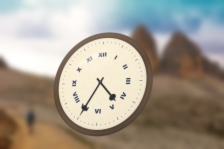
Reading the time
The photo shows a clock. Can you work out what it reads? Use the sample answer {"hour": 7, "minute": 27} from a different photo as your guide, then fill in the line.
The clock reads {"hour": 4, "minute": 35}
